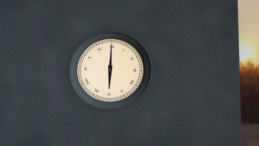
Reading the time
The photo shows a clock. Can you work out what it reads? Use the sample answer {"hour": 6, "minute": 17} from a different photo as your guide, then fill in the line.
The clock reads {"hour": 6, "minute": 0}
